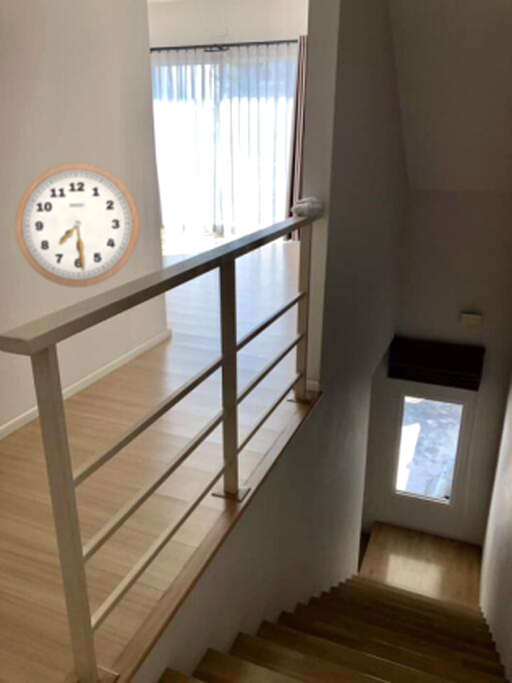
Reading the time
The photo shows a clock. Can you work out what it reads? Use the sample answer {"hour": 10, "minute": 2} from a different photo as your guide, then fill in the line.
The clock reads {"hour": 7, "minute": 29}
